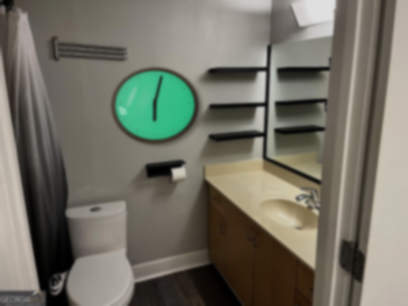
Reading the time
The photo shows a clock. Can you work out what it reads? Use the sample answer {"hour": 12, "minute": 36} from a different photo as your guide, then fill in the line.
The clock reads {"hour": 6, "minute": 2}
